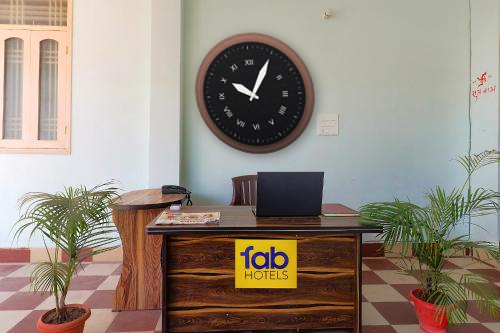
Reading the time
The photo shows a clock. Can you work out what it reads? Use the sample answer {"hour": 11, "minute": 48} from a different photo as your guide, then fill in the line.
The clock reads {"hour": 10, "minute": 5}
